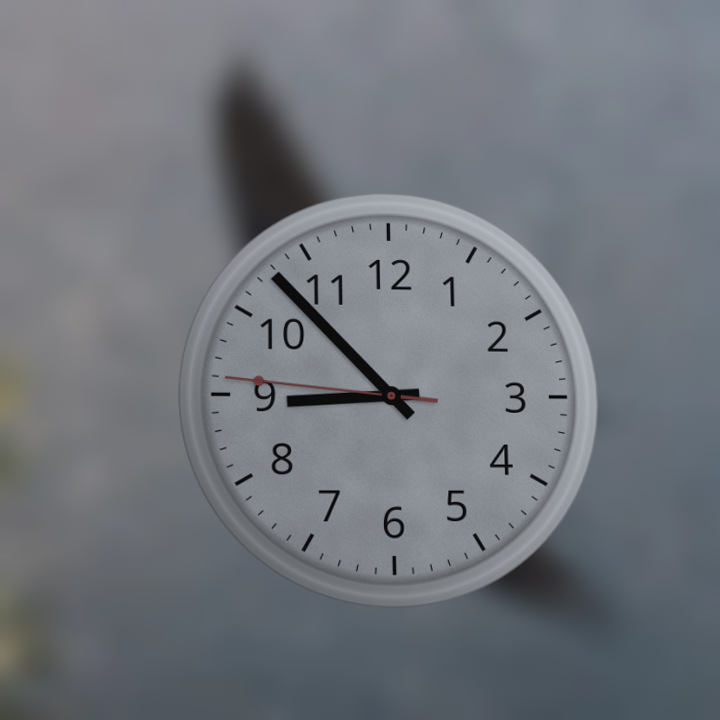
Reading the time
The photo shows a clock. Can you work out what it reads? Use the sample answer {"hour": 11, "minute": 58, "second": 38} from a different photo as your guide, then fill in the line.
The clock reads {"hour": 8, "minute": 52, "second": 46}
